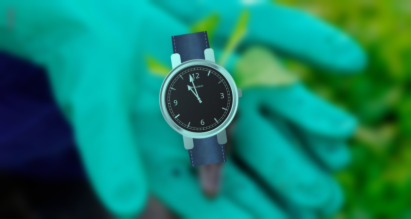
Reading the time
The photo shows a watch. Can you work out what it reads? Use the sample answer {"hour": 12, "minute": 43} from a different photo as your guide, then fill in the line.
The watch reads {"hour": 10, "minute": 58}
